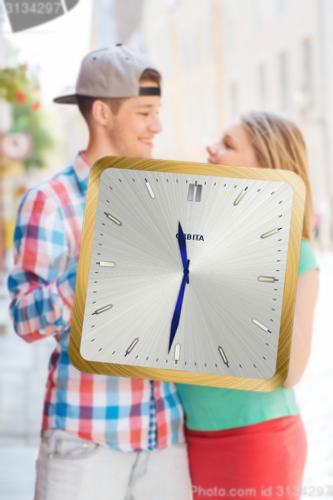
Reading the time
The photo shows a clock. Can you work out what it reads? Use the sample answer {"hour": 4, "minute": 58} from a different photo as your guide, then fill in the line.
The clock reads {"hour": 11, "minute": 31}
